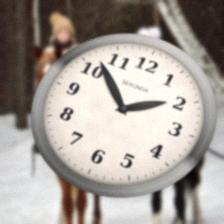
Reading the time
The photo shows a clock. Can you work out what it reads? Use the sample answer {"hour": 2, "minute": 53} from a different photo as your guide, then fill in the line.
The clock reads {"hour": 1, "minute": 52}
